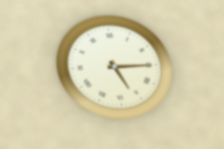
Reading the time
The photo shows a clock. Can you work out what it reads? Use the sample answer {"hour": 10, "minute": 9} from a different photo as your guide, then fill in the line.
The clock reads {"hour": 5, "minute": 15}
